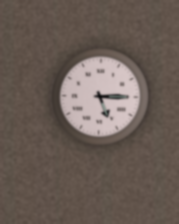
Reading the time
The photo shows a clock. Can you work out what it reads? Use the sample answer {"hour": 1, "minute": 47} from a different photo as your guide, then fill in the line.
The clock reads {"hour": 5, "minute": 15}
